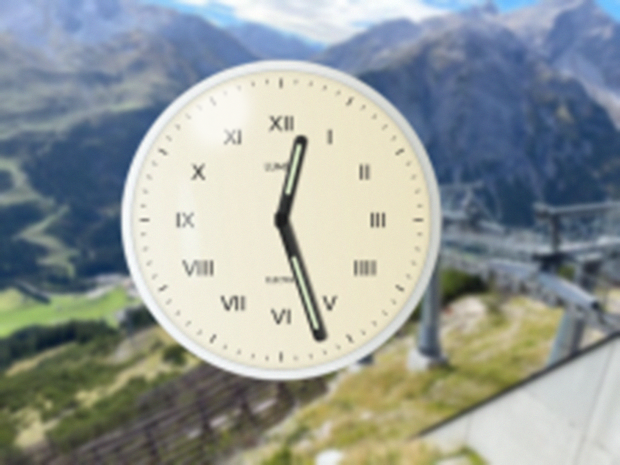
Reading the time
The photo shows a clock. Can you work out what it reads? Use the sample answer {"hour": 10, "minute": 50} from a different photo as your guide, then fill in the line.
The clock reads {"hour": 12, "minute": 27}
